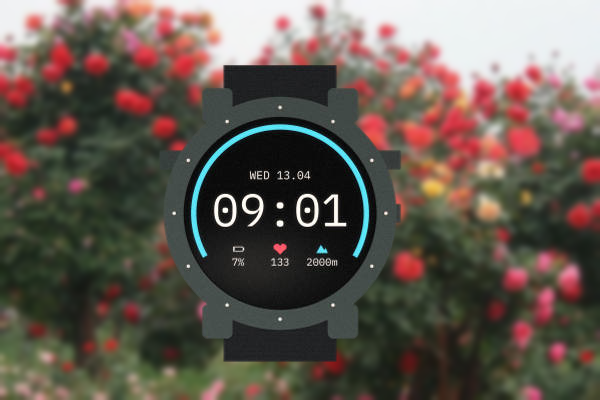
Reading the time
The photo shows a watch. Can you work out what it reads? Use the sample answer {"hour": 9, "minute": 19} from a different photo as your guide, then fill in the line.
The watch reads {"hour": 9, "minute": 1}
